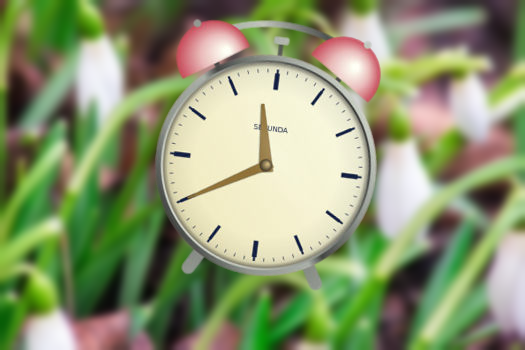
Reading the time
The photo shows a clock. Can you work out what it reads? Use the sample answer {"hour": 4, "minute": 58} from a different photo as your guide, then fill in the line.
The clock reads {"hour": 11, "minute": 40}
